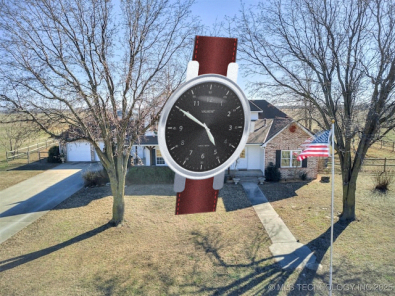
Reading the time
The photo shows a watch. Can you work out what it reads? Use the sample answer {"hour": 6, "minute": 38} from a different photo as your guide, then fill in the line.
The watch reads {"hour": 4, "minute": 50}
